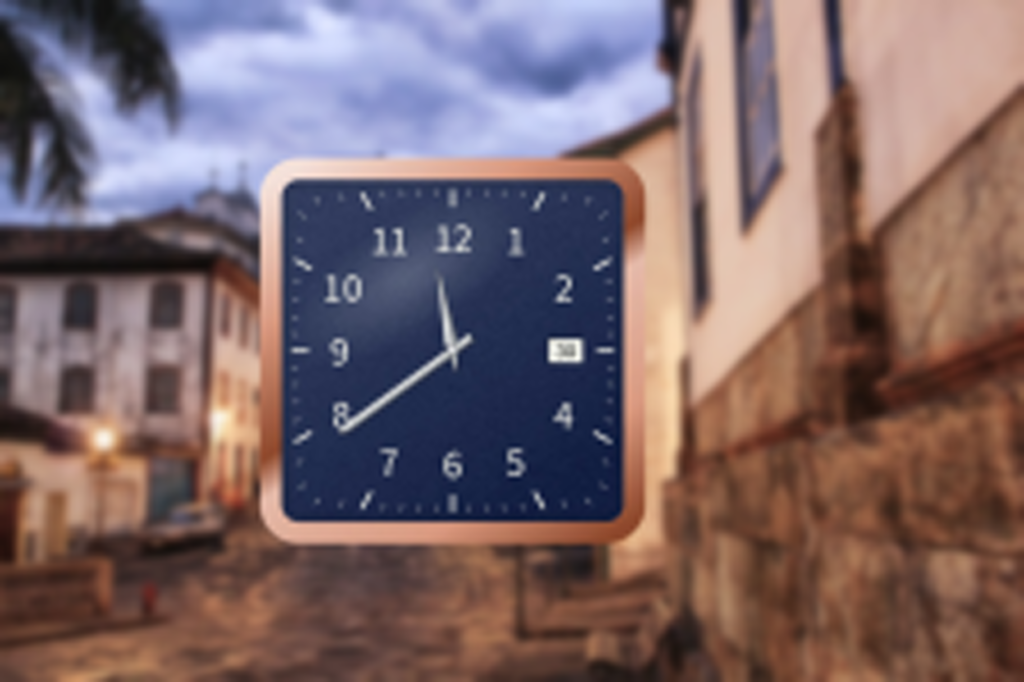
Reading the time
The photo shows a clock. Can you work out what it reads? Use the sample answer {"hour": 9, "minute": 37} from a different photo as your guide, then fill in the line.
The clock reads {"hour": 11, "minute": 39}
